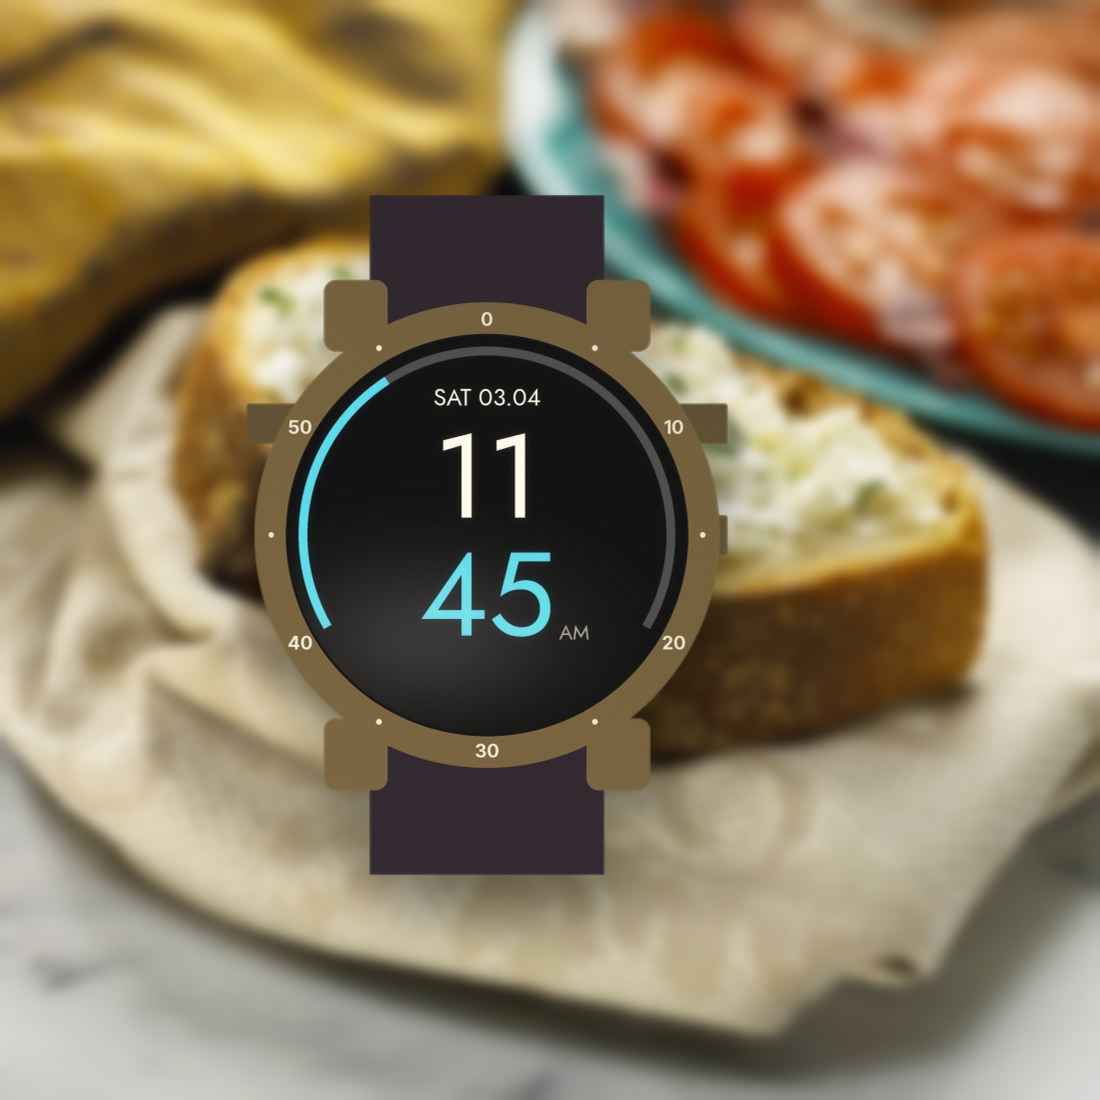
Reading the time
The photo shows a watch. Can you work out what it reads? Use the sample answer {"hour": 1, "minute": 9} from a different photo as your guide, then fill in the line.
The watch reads {"hour": 11, "minute": 45}
